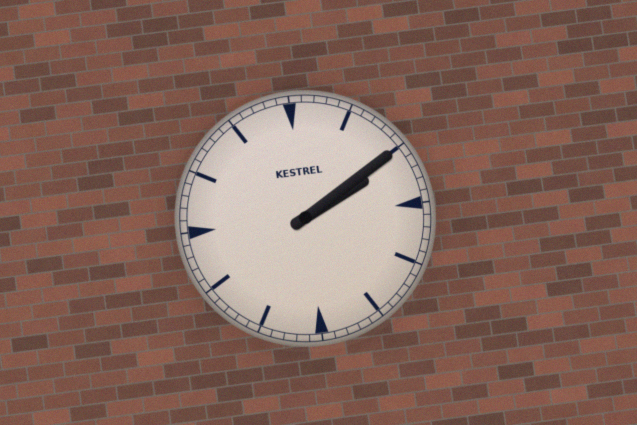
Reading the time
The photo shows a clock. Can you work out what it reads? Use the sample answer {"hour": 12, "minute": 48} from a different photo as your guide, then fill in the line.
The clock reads {"hour": 2, "minute": 10}
